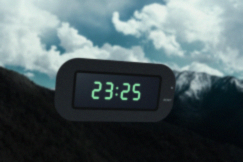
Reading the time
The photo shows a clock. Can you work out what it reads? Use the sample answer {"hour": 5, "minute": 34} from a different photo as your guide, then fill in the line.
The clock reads {"hour": 23, "minute": 25}
